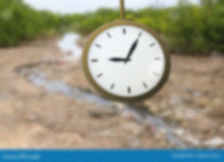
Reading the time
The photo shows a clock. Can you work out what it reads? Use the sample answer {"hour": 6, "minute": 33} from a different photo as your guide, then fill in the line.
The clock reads {"hour": 9, "minute": 5}
